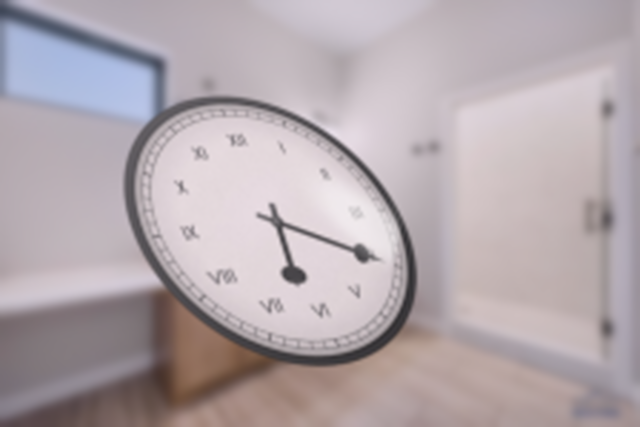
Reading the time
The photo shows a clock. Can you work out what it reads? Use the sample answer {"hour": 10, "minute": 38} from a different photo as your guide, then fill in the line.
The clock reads {"hour": 6, "minute": 20}
